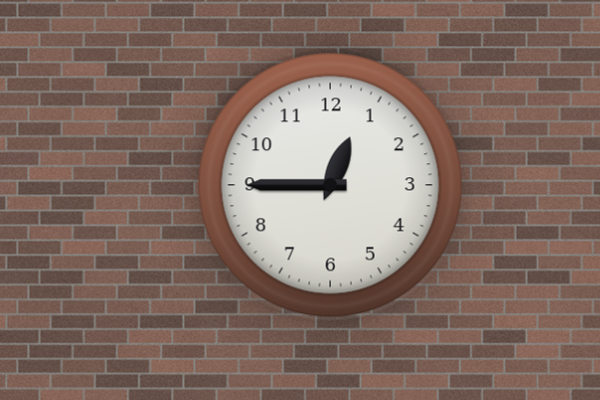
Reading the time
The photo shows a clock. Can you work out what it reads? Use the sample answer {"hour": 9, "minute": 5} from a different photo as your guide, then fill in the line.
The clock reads {"hour": 12, "minute": 45}
